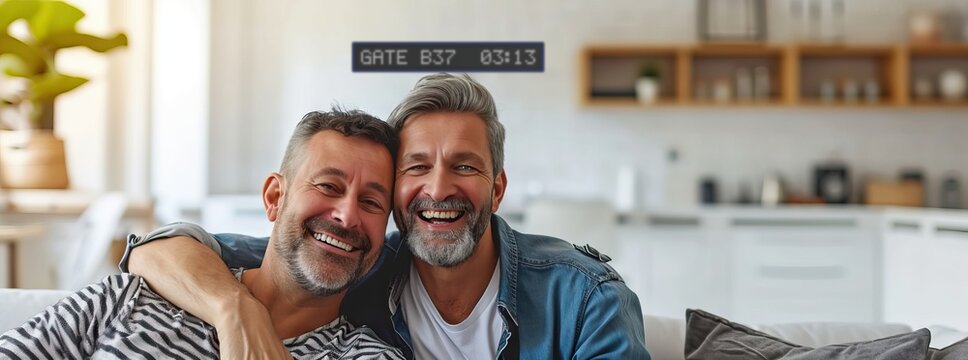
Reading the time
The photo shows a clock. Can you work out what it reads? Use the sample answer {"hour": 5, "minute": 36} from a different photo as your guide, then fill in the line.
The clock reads {"hour": 3, "minute": 13}
